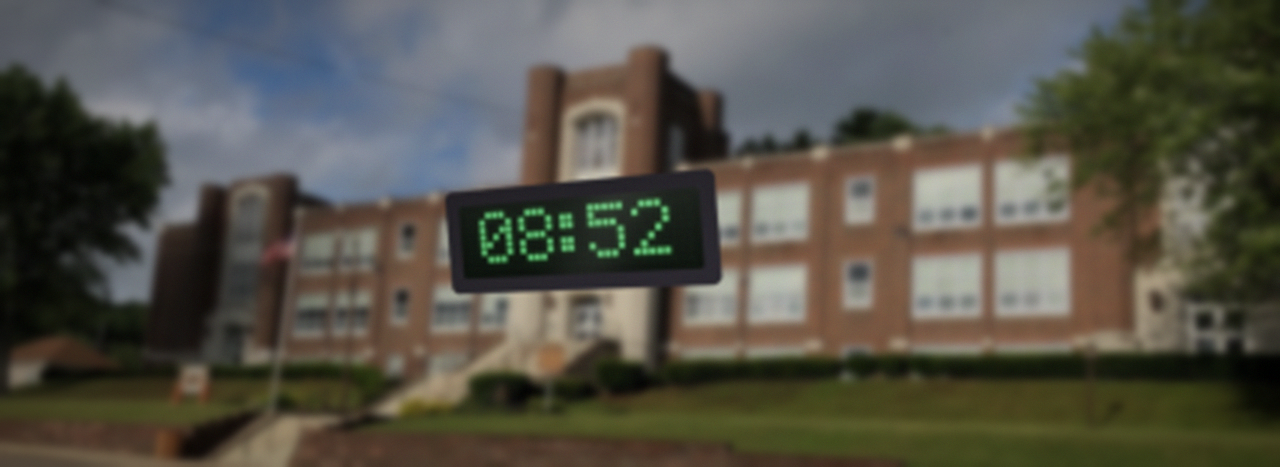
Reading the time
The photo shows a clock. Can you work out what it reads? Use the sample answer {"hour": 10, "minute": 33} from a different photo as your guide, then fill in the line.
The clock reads {"hour": 8, "minute": 52}
